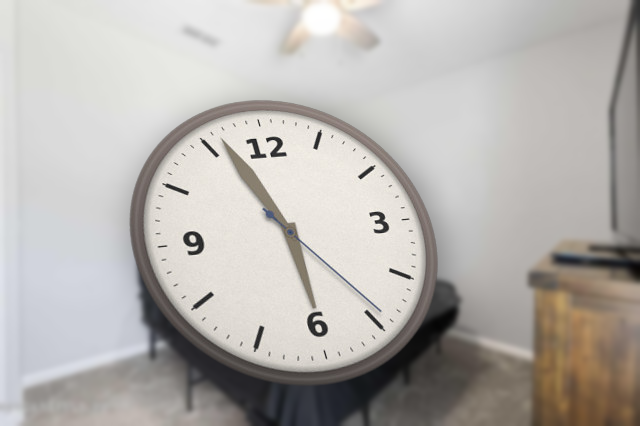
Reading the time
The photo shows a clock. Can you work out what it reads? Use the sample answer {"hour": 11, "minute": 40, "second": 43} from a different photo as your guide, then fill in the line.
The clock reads {"hour": 5, "minute": 56, "second": 24}
